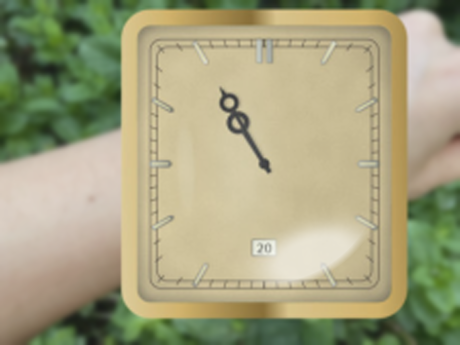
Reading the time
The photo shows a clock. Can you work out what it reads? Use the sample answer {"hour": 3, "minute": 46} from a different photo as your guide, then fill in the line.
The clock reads {"hour": 10, "minute": 55}
